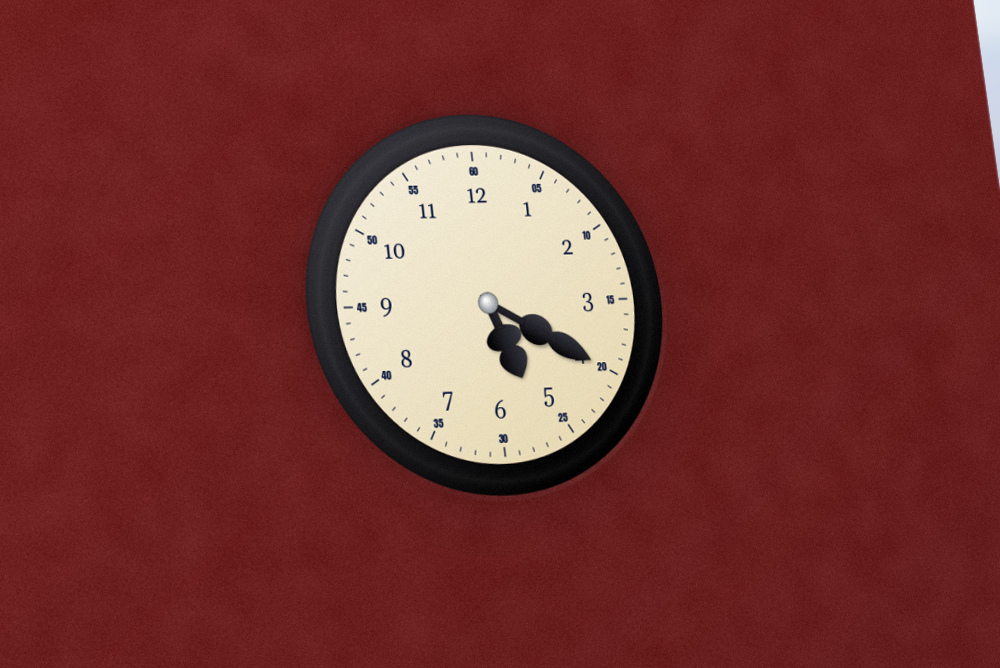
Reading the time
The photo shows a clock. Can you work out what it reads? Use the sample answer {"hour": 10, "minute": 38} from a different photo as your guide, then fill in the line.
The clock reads {"hour": 5, "minute": 20}
